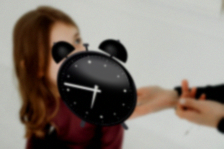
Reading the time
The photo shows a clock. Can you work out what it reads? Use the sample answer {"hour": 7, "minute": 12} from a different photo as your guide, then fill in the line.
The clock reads {"hour": 6, "minute": 47}
